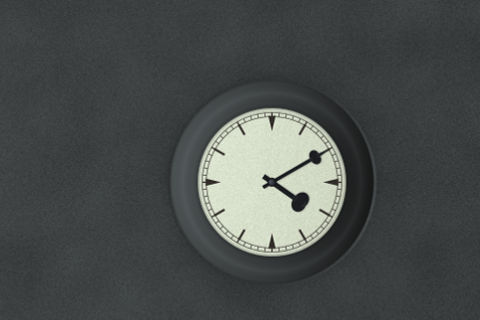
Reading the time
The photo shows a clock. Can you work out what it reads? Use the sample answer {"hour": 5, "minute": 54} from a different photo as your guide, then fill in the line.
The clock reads {"hour": 4, "minute": 10}
